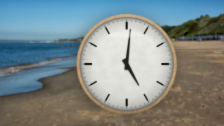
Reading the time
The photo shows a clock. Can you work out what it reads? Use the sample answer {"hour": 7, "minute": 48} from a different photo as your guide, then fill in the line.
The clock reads {"hour": 5, "minute": 1}
